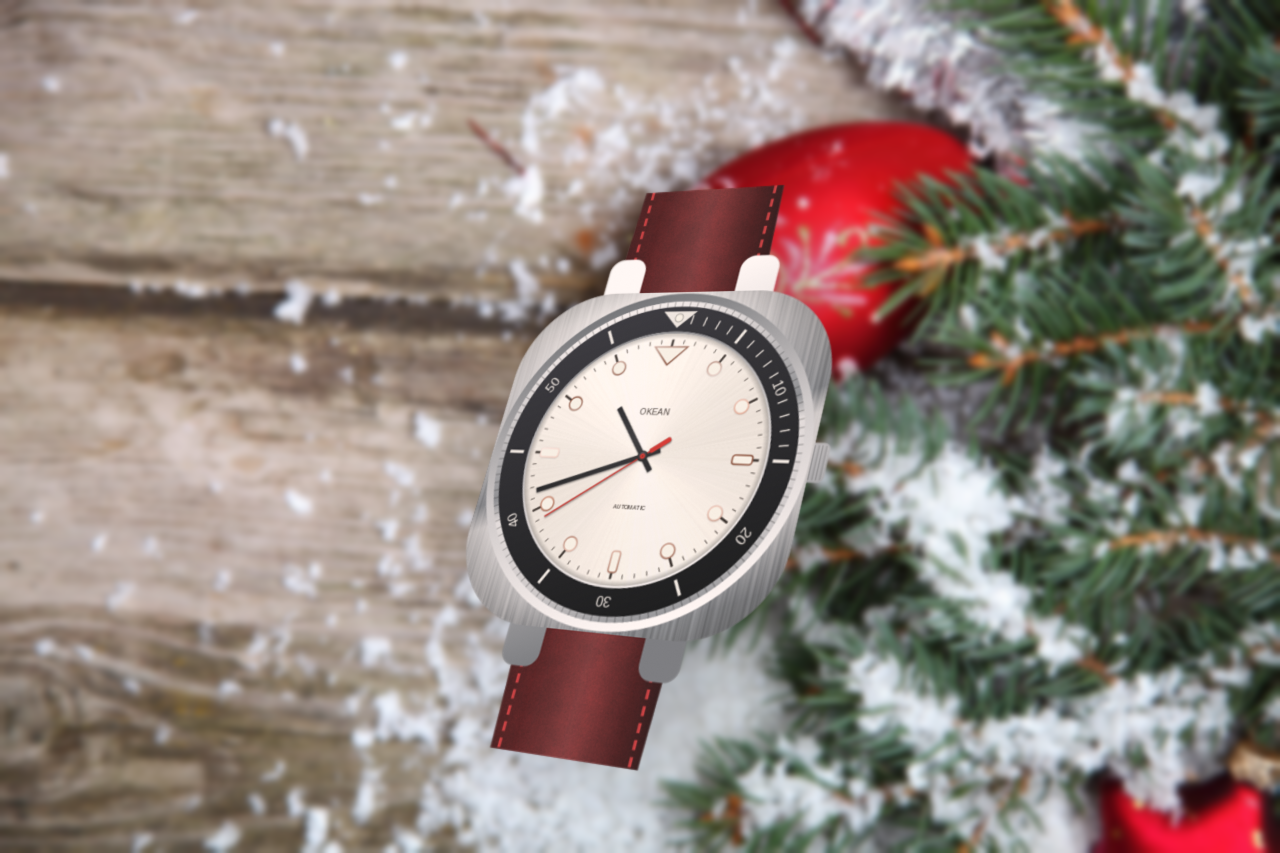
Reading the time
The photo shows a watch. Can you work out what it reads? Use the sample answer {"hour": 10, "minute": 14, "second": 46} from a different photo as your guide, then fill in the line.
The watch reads {"hour": 10, "minute": 41, "second": 39}
